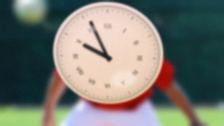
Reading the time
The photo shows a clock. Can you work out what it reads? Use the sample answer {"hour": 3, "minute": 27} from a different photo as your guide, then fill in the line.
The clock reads {"hour": 9, "minute": 56}
